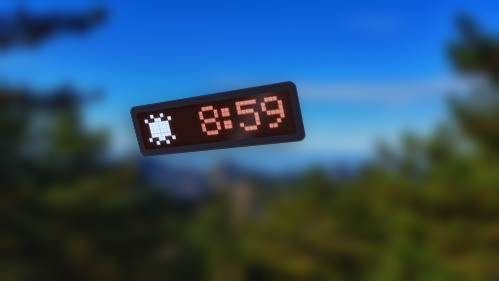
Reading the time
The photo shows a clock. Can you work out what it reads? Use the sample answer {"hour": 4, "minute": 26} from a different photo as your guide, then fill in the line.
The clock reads {"hour": 8, "minute": 59}
